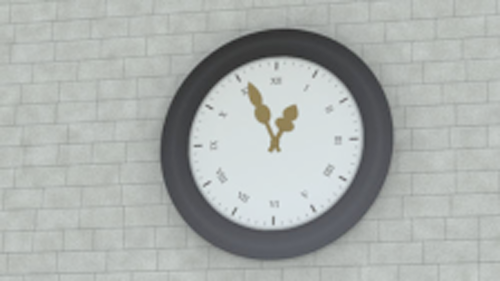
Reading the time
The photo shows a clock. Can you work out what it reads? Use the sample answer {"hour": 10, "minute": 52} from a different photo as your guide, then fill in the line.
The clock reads {"hour": 12, "minute": 56}
